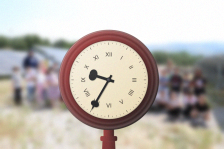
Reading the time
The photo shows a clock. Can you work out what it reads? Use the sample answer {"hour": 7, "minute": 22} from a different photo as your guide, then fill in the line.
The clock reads {"hour": 9, "minute": 35}
